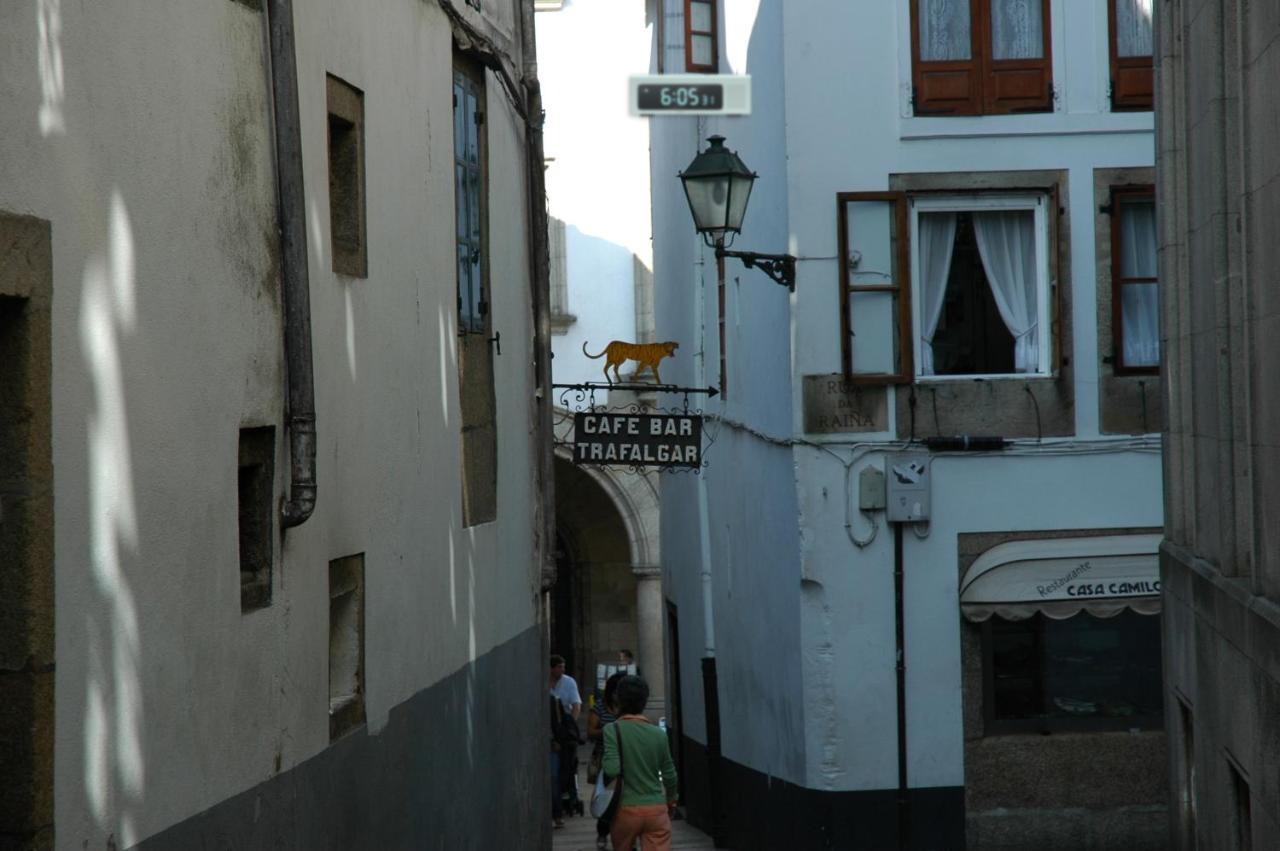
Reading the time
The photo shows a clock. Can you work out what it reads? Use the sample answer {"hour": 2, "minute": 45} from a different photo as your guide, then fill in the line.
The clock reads {"hour": 6, "minute": 5}
